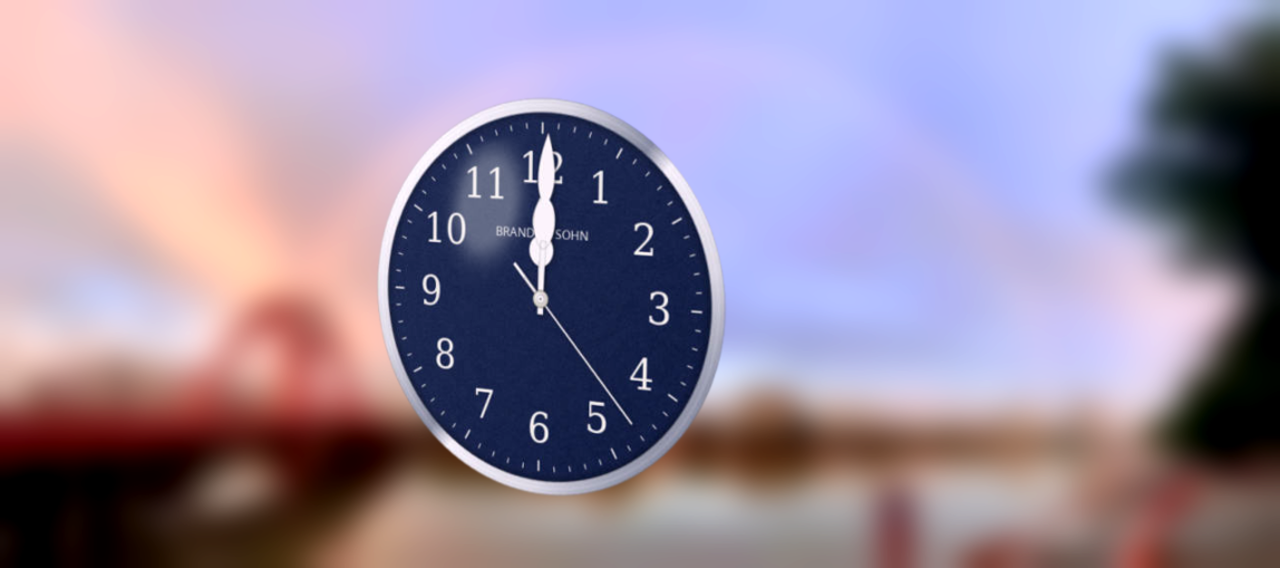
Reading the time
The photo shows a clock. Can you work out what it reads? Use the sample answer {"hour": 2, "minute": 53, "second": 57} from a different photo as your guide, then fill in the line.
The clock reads {"hour": 12, "minute": 0, "second": 23}
